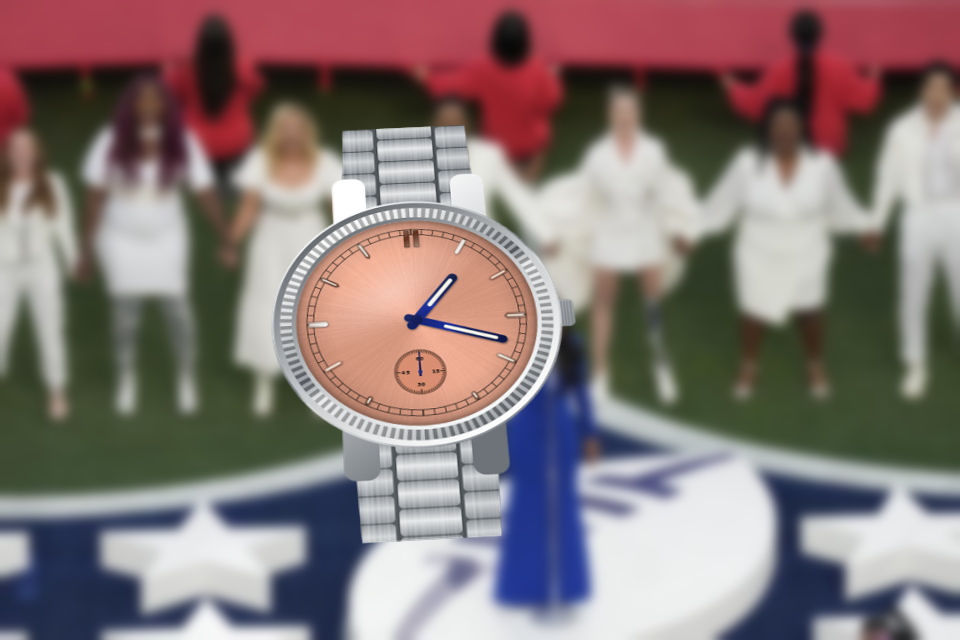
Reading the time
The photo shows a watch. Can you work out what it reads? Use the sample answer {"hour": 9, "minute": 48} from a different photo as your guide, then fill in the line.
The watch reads {"hour": 1, "minute": 18}
